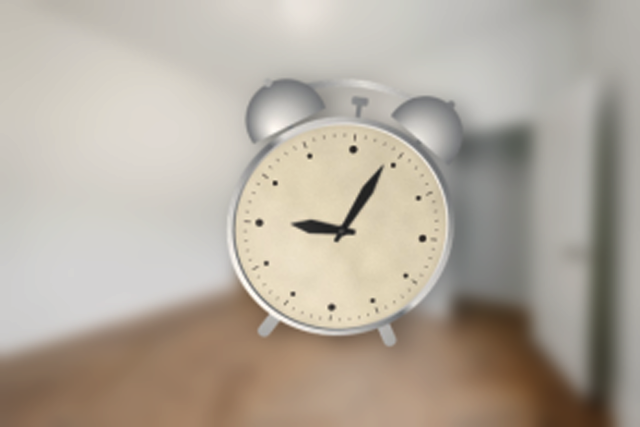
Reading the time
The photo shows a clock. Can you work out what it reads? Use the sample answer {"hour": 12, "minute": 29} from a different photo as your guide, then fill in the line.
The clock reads {"hour": 9, "minute": 4}
